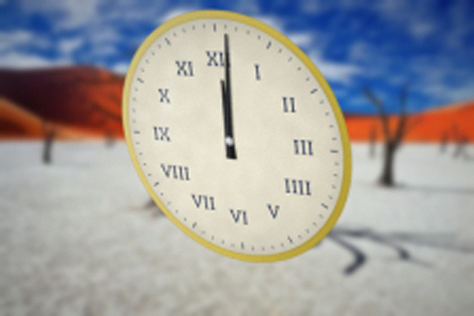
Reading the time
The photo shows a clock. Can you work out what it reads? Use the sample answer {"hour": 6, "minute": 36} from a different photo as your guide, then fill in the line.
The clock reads {"hour": 12, "minute": 1}
